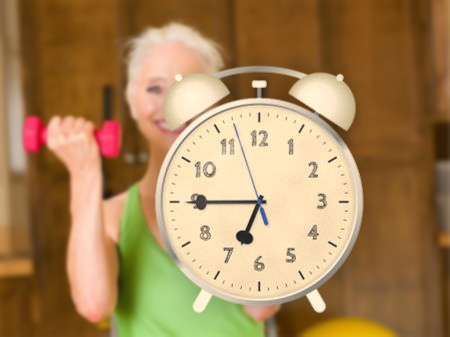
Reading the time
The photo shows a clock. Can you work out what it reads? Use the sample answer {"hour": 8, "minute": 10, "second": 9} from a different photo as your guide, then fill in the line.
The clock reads {"hour": 6, "minute": 44, "second": 57}
